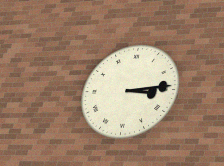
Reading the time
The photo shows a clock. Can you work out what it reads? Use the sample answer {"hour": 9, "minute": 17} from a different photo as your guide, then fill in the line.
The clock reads {"hour": 3, "minute": 14}
